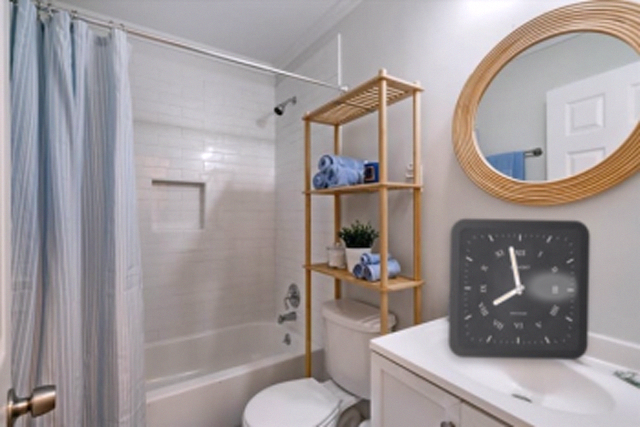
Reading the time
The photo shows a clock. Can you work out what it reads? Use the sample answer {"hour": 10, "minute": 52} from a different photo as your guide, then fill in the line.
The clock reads {"hour": 7, "minute": 58}
